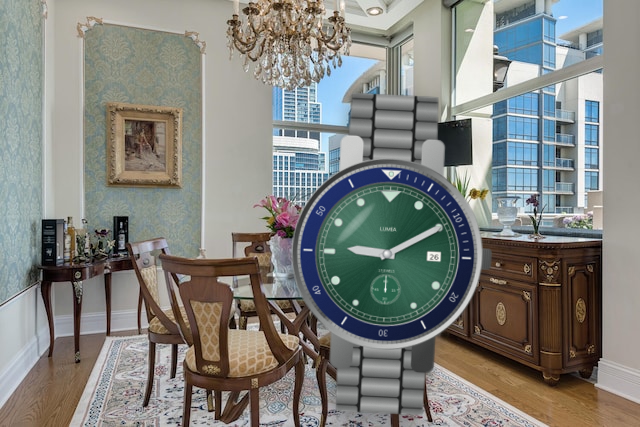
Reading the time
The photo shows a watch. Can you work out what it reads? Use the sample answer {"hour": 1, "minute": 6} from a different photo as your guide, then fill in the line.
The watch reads {"hour": 9, "minute": 10}
